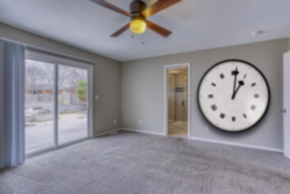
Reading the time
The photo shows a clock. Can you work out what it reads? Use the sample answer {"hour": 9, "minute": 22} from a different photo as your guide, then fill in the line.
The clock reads {"hour": 1, "minute": 1}
